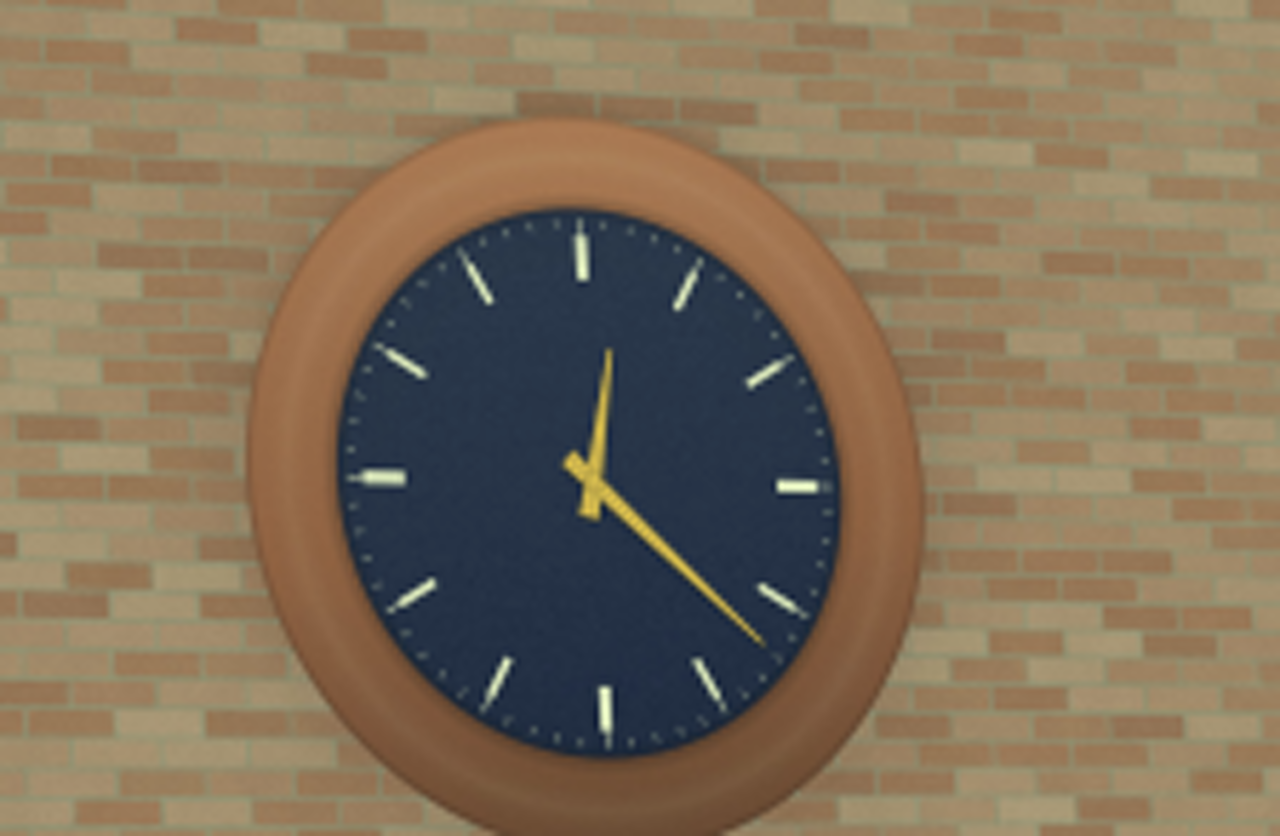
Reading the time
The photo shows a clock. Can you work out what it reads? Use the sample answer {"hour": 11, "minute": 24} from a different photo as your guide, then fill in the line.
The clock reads {"hour": 12, "minute": 22}
